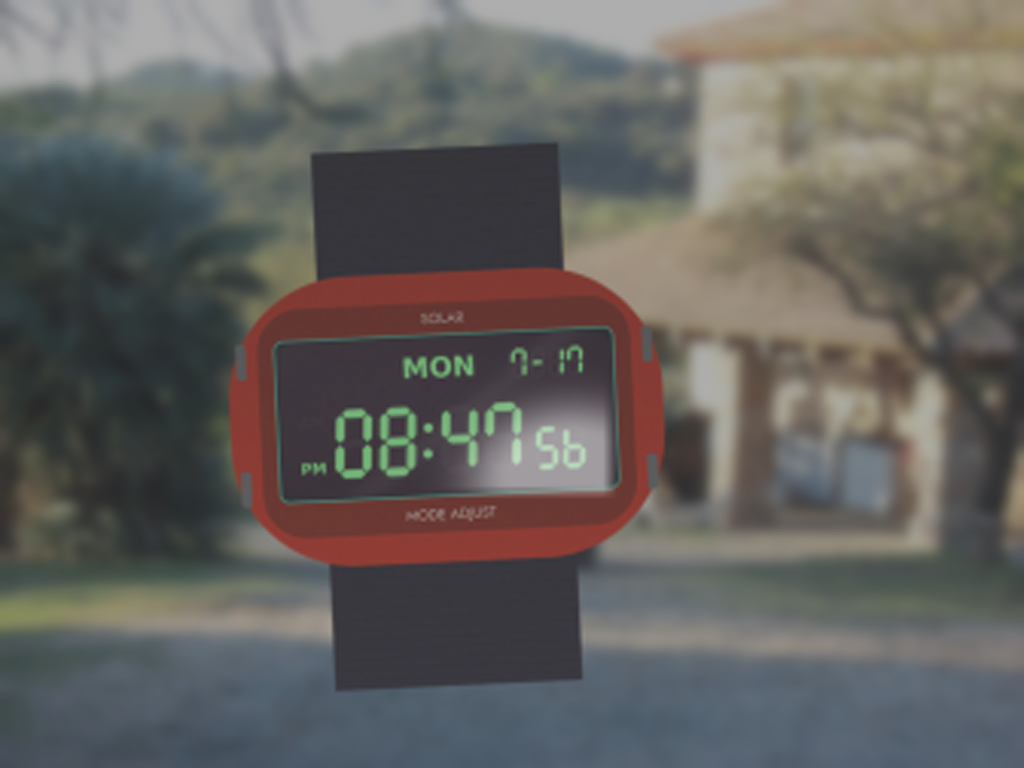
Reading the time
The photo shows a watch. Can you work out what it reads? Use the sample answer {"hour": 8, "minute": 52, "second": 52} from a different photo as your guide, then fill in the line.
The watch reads {"hour": 8, "minute": 47, "second": 56}
